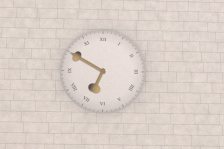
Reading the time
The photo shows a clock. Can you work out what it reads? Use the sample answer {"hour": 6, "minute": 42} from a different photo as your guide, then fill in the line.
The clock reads {"hour": 6, "minute": 50}
